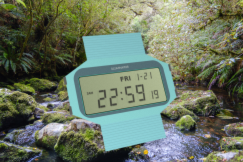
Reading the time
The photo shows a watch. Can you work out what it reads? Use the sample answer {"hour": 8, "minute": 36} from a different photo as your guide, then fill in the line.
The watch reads {"hour": 22, "minute": 59}
